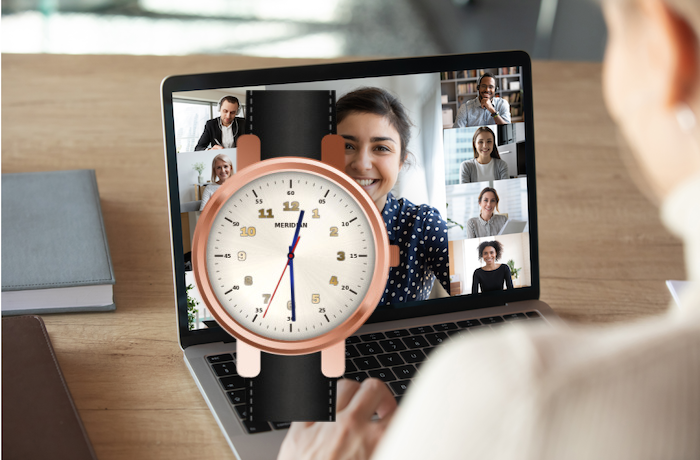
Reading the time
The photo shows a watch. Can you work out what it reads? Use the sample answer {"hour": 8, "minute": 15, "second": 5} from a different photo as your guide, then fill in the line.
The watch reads {"hour": 12, "minute": 29, "second": 34}
